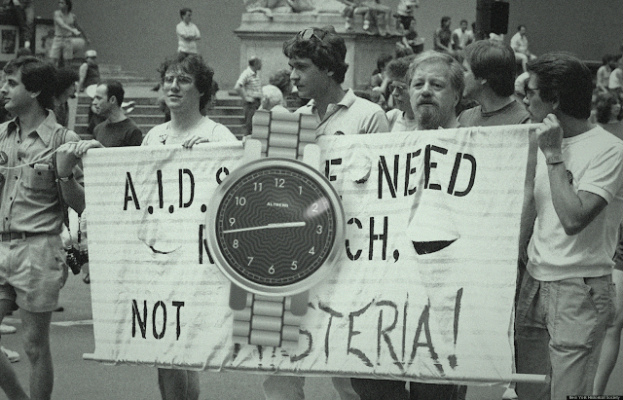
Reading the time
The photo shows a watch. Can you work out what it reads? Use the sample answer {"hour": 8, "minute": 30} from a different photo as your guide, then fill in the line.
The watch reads {"hour": 2, "minute": 43}
